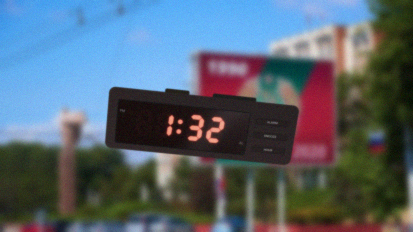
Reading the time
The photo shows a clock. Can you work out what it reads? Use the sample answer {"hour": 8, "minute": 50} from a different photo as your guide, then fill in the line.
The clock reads {"hour": 1, "minute": 32}
